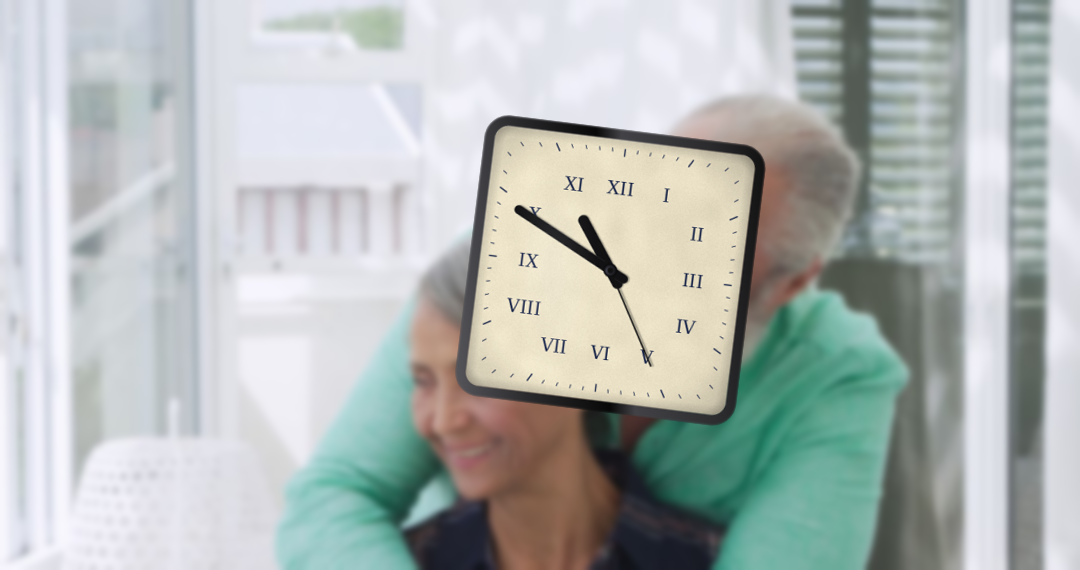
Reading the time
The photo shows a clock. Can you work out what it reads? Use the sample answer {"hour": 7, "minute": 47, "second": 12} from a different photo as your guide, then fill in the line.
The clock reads {"hour": 10, "minute": 49, "second": 25}
